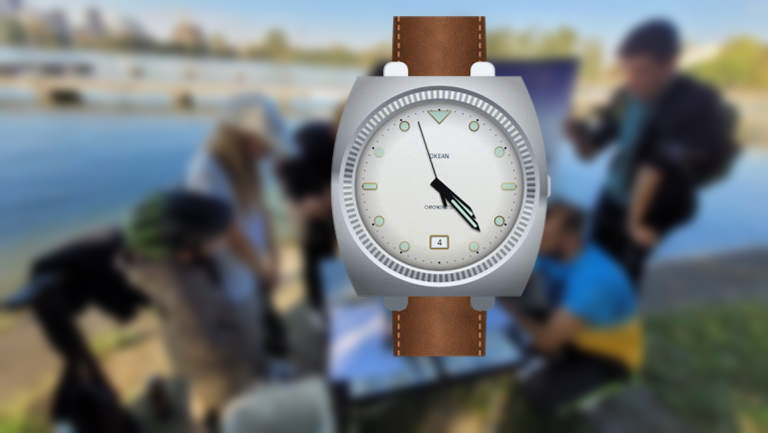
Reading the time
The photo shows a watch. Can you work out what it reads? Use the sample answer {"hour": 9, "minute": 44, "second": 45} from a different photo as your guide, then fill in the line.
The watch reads {"hour": 4, "minute": 22, "second": 57}
